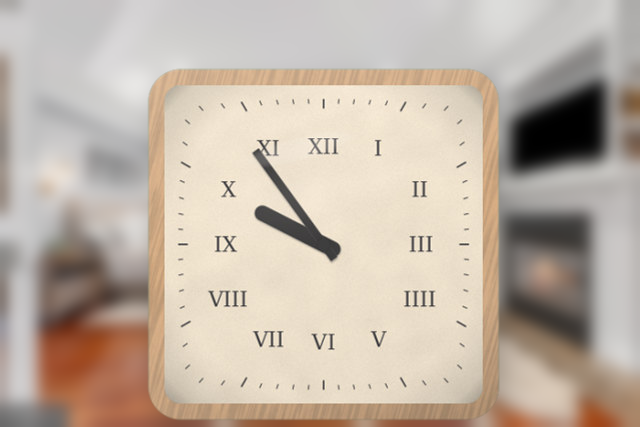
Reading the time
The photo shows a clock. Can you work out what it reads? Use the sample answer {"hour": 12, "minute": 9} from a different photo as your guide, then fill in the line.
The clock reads {"hour": 9, "minute": 54}
